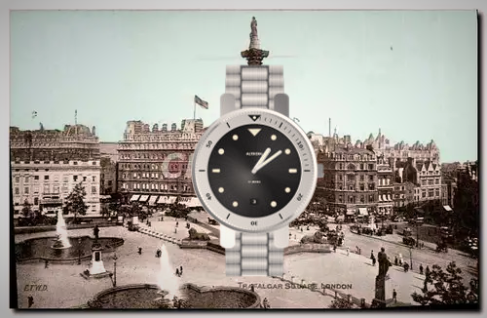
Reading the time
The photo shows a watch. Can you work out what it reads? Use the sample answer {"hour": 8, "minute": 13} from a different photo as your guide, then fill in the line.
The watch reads {"hour": 1, "minute": 9}
